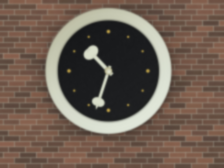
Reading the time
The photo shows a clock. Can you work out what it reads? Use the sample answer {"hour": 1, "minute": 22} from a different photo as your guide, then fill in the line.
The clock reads {"hour": 10, "minute": 33}
